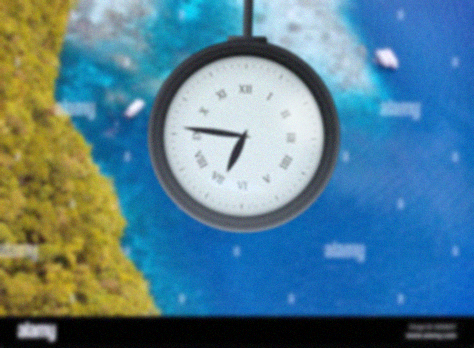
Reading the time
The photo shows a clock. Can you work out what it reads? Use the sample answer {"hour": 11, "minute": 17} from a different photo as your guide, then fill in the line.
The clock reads {"hour": 6, "minute": 46}
